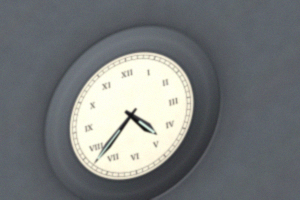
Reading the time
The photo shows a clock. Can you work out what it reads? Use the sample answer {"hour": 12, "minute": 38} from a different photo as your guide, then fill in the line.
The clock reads {"hour": 4, "minute": 38}
